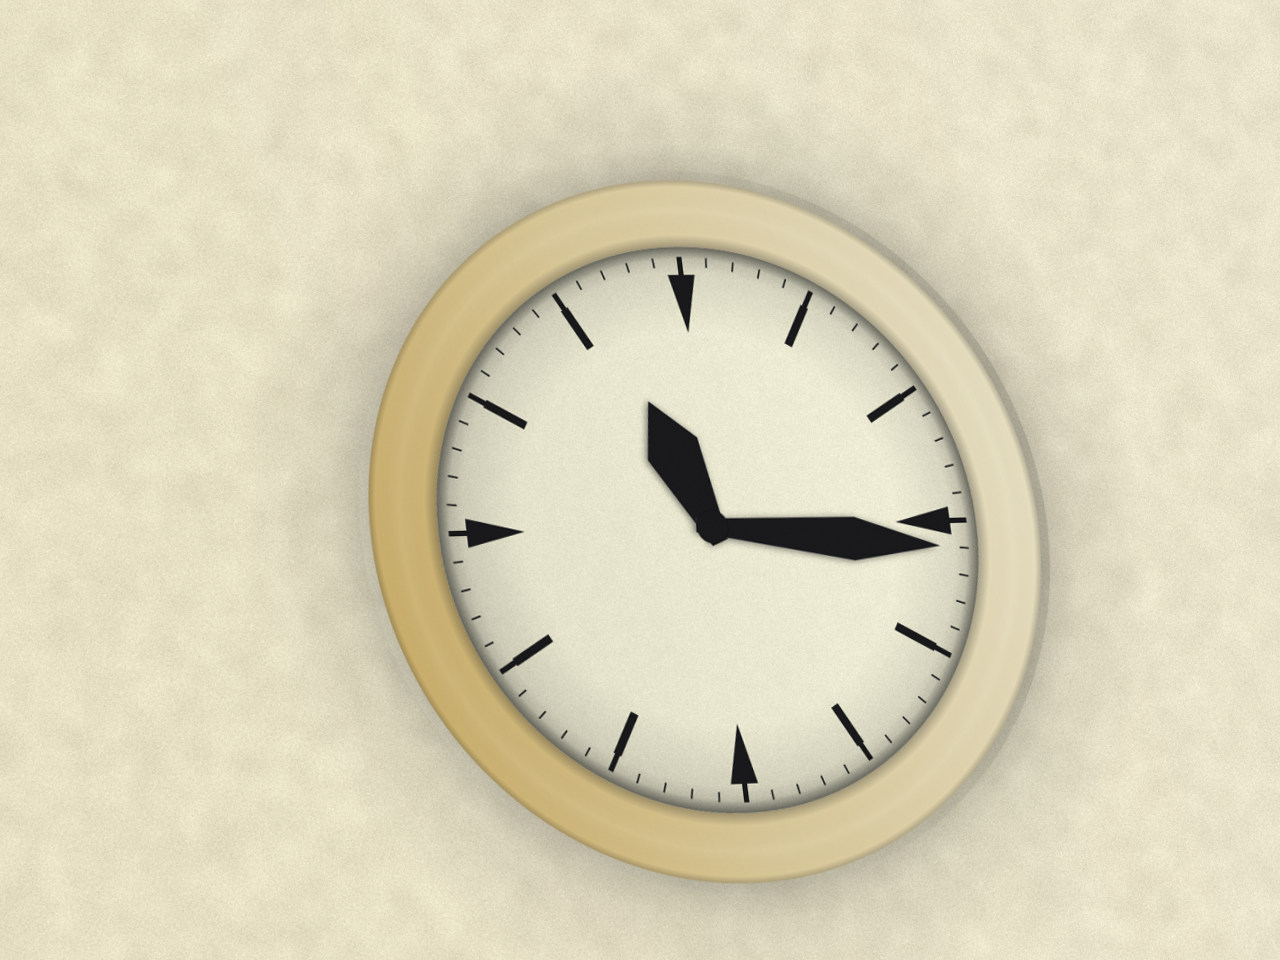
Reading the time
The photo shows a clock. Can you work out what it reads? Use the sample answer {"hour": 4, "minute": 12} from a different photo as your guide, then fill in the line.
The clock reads {"hour": 11, "minute": 16}
